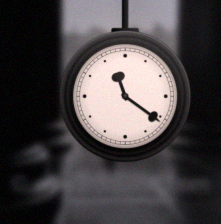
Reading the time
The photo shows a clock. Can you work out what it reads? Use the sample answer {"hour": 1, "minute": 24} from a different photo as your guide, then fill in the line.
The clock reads {"hour": 11, "minute": 21}
